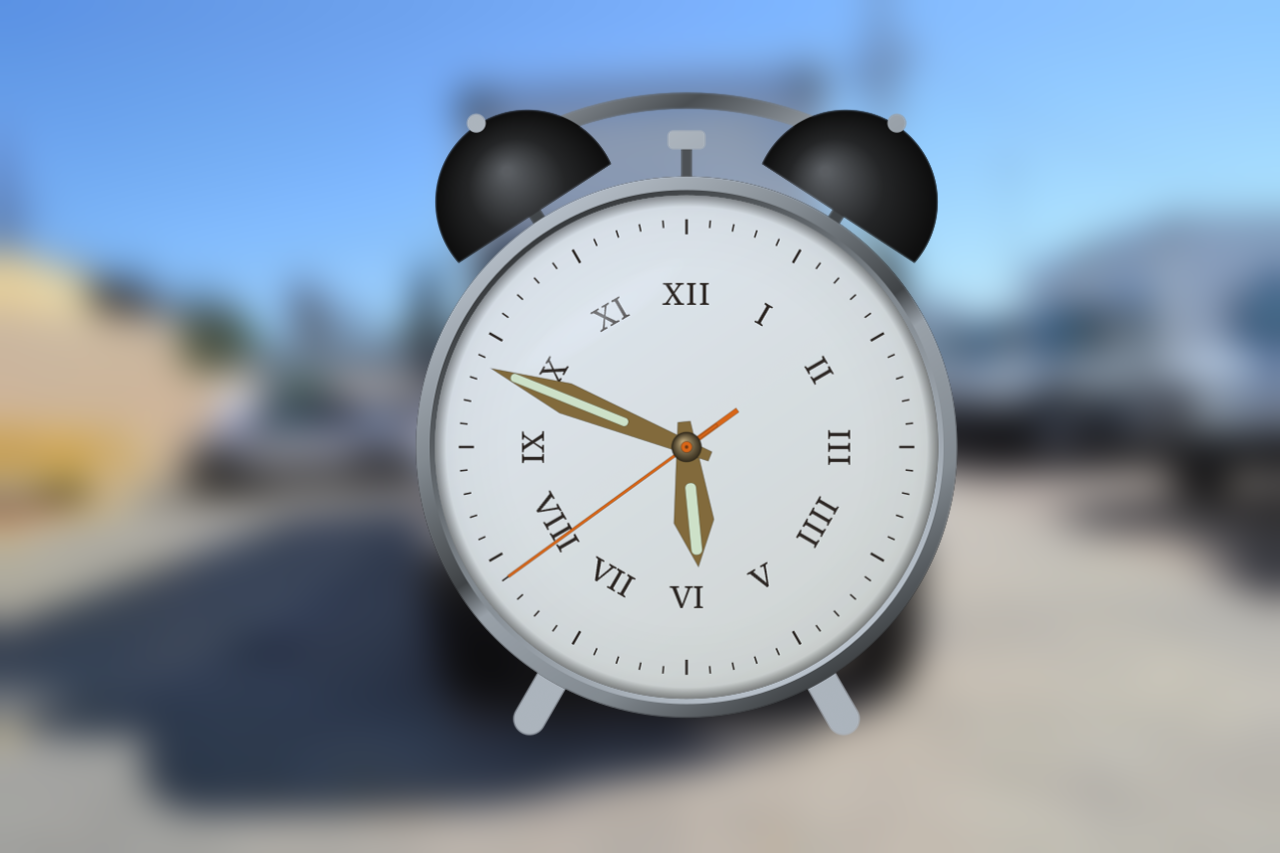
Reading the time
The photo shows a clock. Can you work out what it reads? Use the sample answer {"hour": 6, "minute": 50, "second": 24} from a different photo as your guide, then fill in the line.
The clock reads {"hour": 5, "minute": 48, "second": 39}
